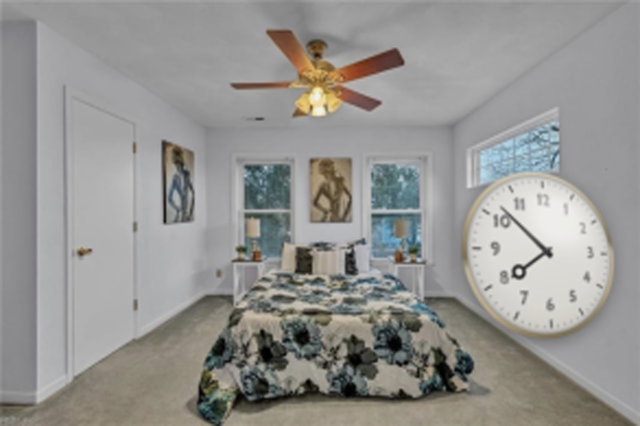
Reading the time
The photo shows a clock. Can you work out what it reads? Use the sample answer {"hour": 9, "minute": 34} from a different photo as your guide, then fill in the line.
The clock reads {"hour": 7, "minute": 52}
